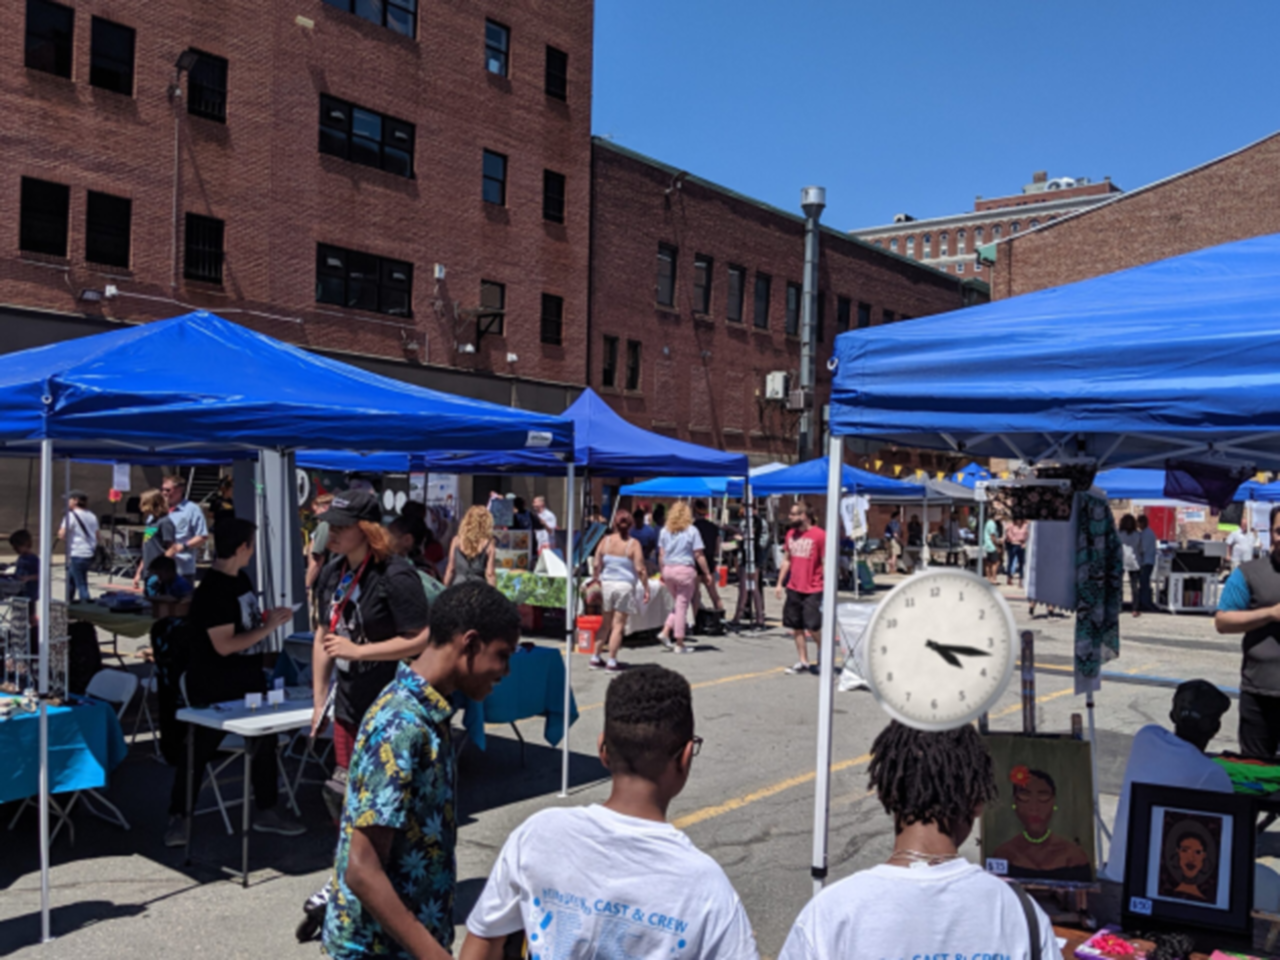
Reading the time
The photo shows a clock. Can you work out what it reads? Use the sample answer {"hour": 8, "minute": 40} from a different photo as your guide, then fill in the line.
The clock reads {"hour": 4, "minute": 17}
